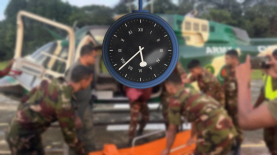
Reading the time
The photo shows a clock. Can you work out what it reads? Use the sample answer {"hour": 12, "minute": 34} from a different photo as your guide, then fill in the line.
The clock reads {"hour": 5, "minute": 38}
